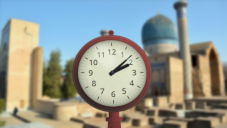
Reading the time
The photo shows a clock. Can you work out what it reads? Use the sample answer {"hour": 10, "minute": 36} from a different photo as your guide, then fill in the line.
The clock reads {"hour": 2, "minute": 8}
